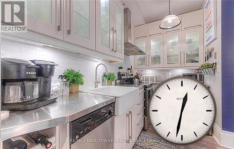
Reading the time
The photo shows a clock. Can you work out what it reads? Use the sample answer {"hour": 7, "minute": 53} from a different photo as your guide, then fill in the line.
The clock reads {"hour": 12, "minute": 32}
